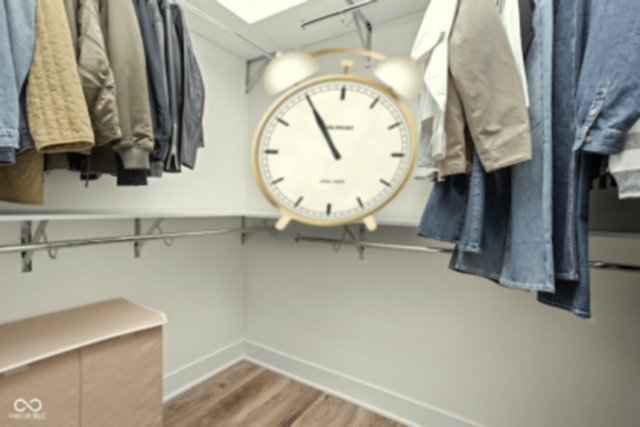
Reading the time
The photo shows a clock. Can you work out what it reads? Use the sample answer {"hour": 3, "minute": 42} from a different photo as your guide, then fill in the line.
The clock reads {"hour": 10, "minute": 55}
